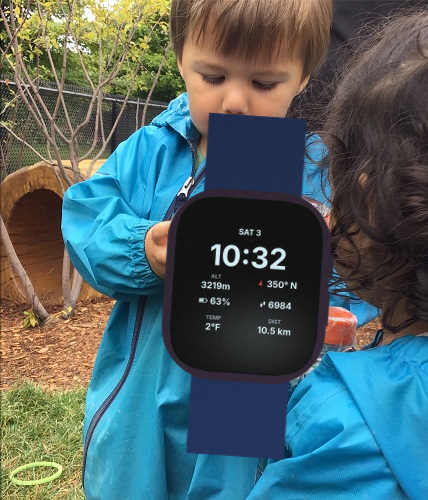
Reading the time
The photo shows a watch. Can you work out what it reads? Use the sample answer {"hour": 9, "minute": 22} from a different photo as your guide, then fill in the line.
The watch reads {"hour": 10, "minute": 32}
